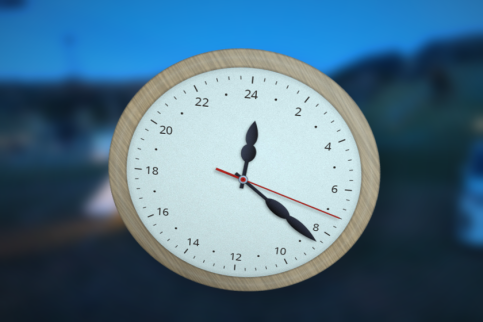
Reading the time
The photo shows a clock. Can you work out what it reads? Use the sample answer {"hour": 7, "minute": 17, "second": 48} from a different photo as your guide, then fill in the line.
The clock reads {"hour": 0, "minute": 21, "second": 18}
